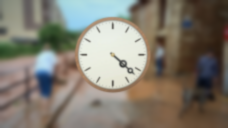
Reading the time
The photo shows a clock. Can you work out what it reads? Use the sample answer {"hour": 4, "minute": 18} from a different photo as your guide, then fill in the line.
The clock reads {"hour": 4, "minute": 22}
